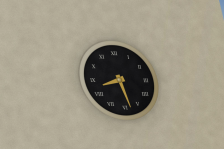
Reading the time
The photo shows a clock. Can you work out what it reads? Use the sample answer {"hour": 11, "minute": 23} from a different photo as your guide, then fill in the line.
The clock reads {"hour": 8, "minute": 28}
